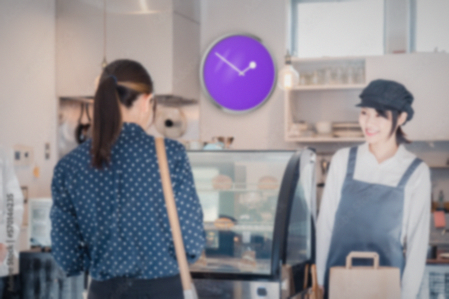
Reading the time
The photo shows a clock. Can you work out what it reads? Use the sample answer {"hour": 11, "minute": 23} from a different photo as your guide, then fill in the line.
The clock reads {"hour": 1, "minute": 51}
